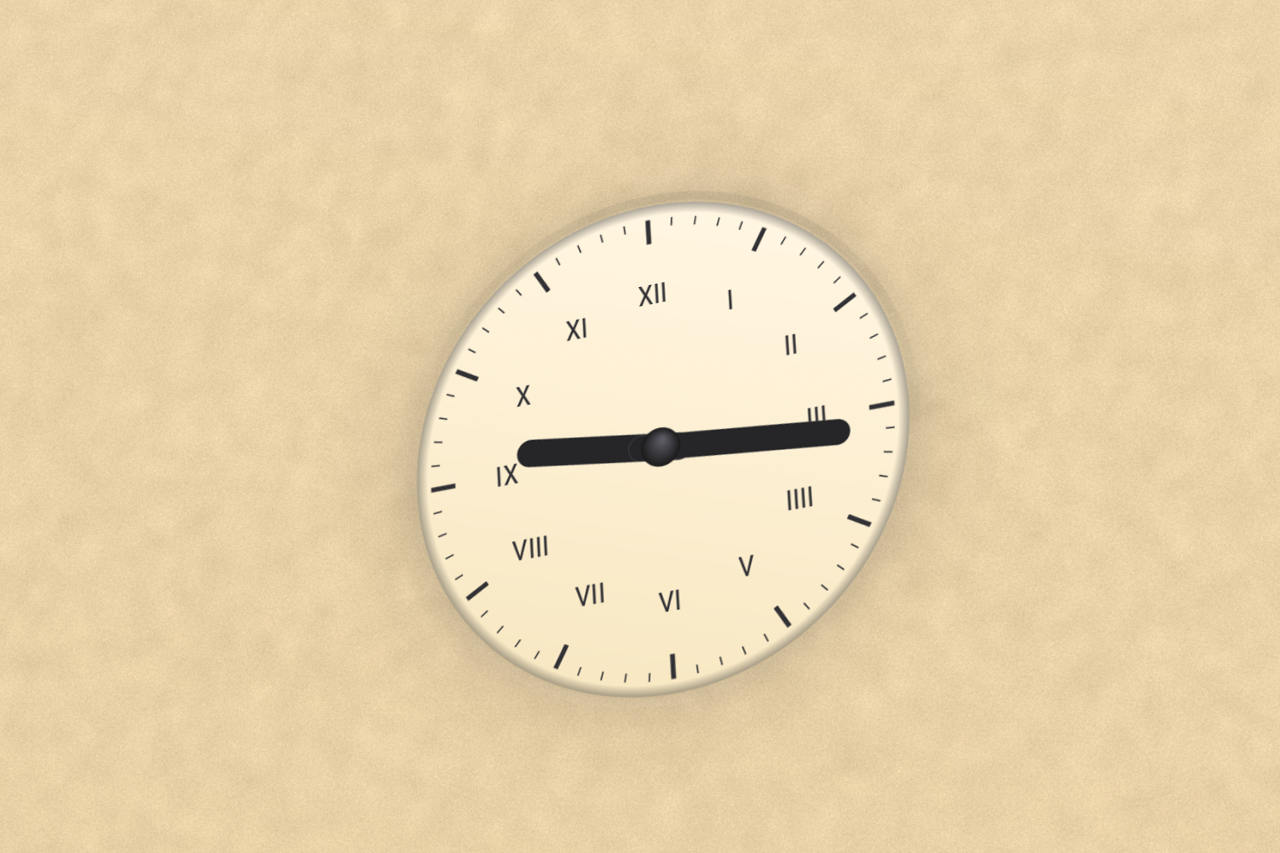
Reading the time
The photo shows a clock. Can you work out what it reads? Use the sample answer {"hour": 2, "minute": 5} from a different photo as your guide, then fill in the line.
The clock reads {"hour": 9, "minute": 16}
